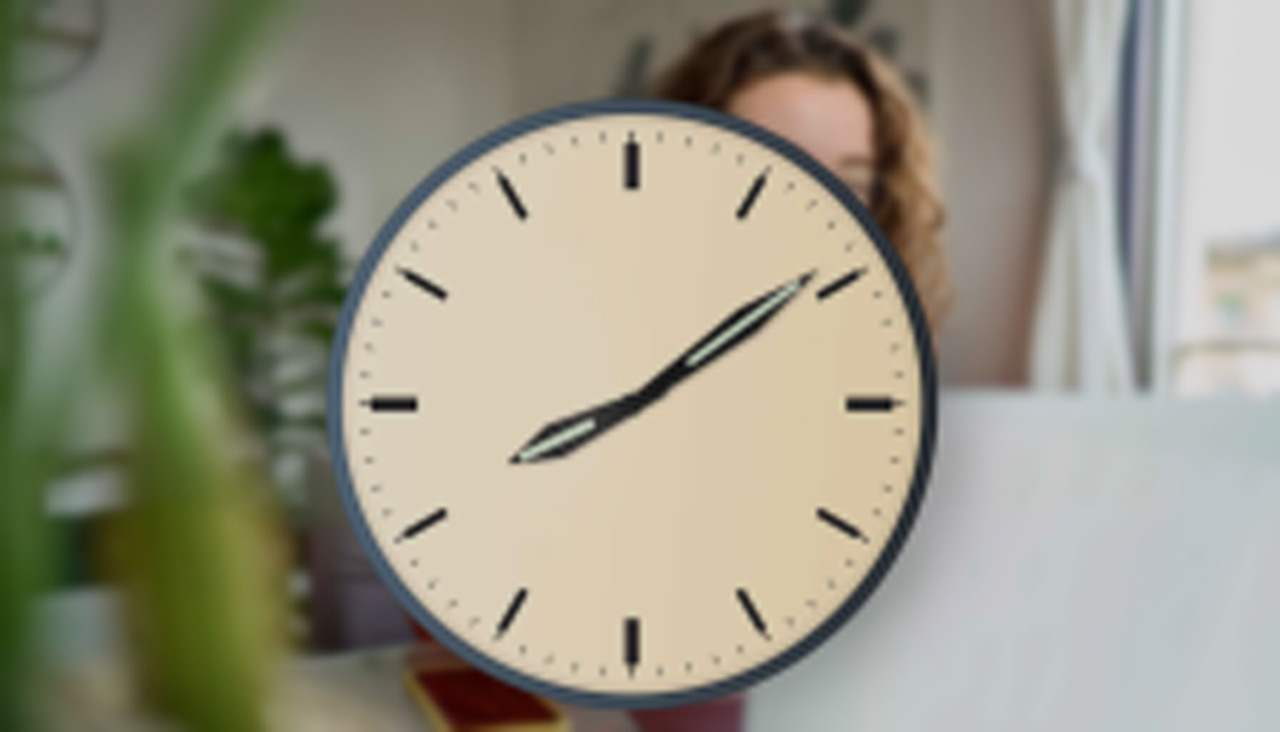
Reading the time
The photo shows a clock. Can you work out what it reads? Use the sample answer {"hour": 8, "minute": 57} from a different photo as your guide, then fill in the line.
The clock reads {"hour": 8, "minute": 9}
